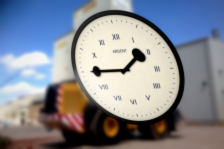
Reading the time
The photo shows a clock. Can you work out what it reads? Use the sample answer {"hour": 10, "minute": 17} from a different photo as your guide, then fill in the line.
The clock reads {"hour": 1, "minute": 45}
